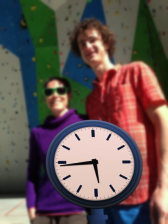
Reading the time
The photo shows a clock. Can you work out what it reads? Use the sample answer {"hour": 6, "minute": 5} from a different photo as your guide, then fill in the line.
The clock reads {"hour": 5, "minute": 44}
